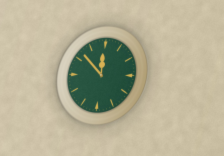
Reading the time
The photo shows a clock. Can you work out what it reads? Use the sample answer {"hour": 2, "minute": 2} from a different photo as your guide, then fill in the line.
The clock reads {"hour": 11, "minute": 52}
